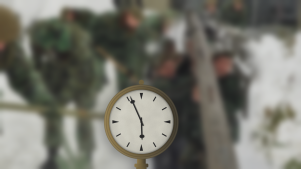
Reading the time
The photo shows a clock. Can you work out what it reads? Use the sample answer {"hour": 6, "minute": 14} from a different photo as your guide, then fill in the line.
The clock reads {"hour": 5, "minute": 56}
